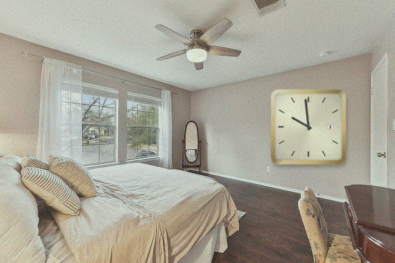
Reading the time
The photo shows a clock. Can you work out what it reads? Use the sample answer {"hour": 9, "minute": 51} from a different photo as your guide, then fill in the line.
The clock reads {"hour": 9, "minute": 59}
